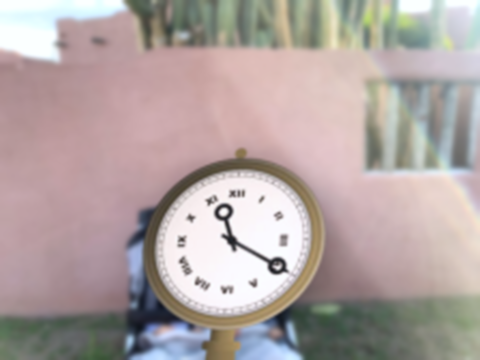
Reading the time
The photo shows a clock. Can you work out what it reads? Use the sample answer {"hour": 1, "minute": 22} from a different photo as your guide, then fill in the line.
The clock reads {"hour": 11, "minute": 20}
